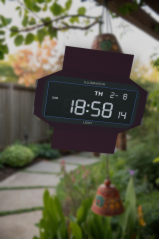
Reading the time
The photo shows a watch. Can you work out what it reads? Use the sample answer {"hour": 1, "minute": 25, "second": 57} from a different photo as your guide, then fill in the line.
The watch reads {"hour": 18, "minute": 58, "second": 14}
